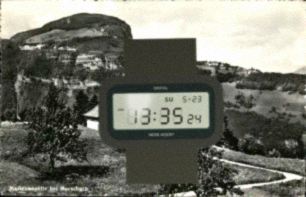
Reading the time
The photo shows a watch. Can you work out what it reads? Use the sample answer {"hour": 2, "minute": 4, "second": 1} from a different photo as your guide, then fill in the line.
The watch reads {"hour": 13, "minute": 35, "second": 24}
